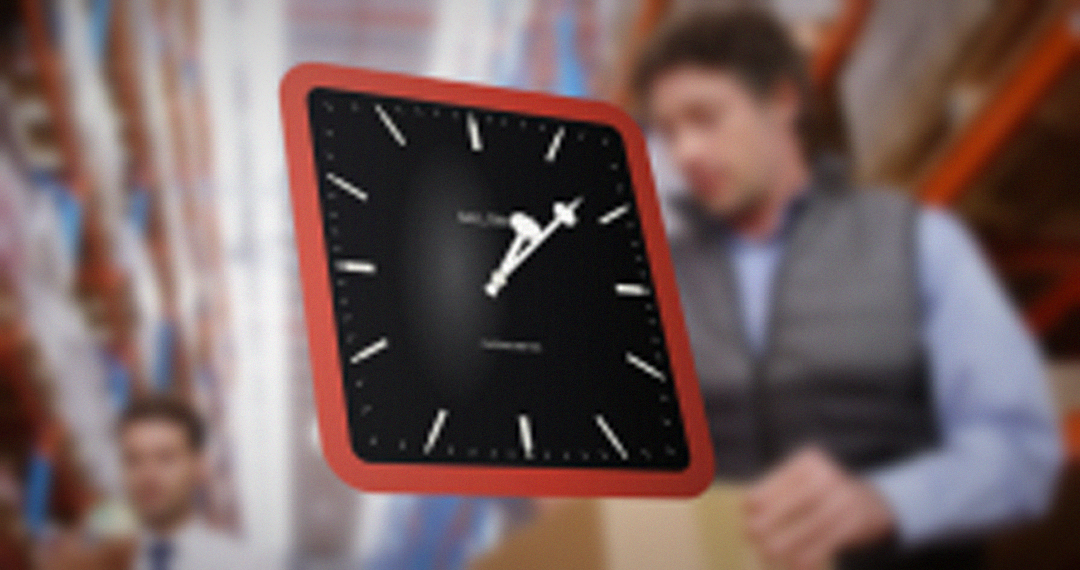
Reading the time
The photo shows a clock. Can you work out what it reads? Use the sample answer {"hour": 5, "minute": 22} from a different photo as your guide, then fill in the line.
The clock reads {"hour": 1, "minute": 8}
